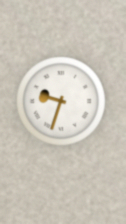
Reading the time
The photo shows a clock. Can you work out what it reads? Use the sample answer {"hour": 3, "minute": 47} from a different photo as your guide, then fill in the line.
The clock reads {"hour": 9, "minute": 33}
